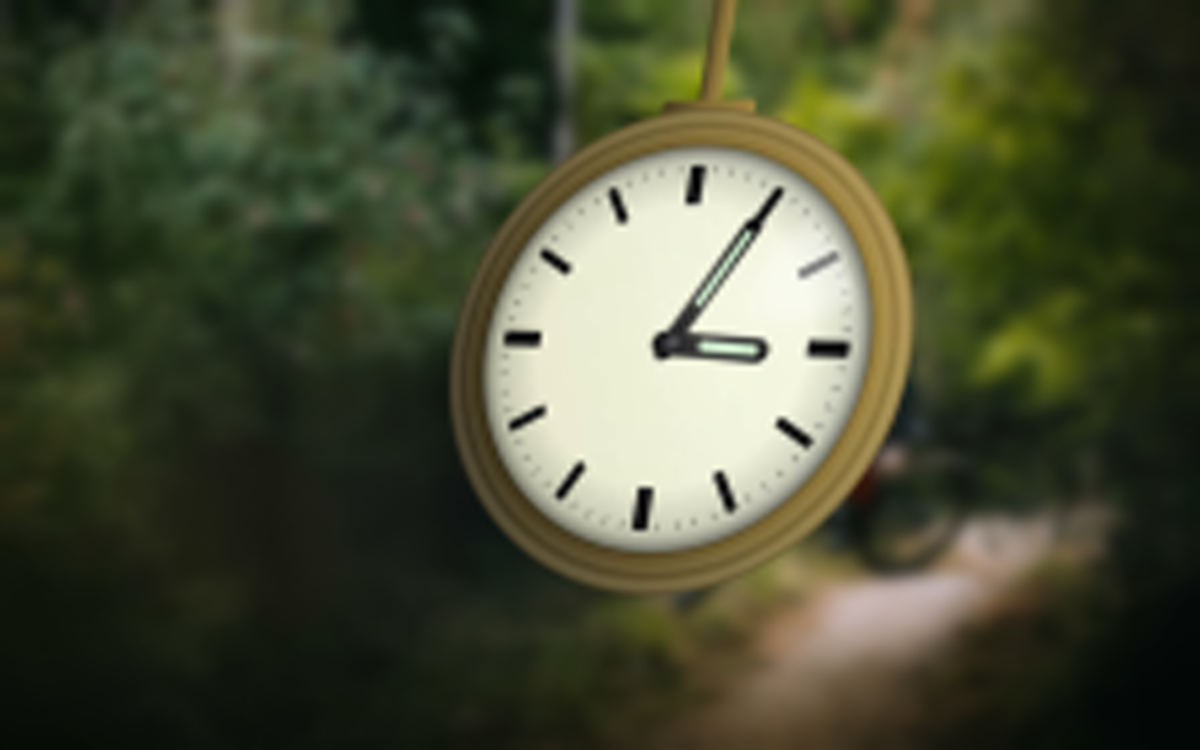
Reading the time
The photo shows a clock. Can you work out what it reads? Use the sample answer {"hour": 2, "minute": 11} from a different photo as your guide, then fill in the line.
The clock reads {"hour": 3, "minute": 5}
